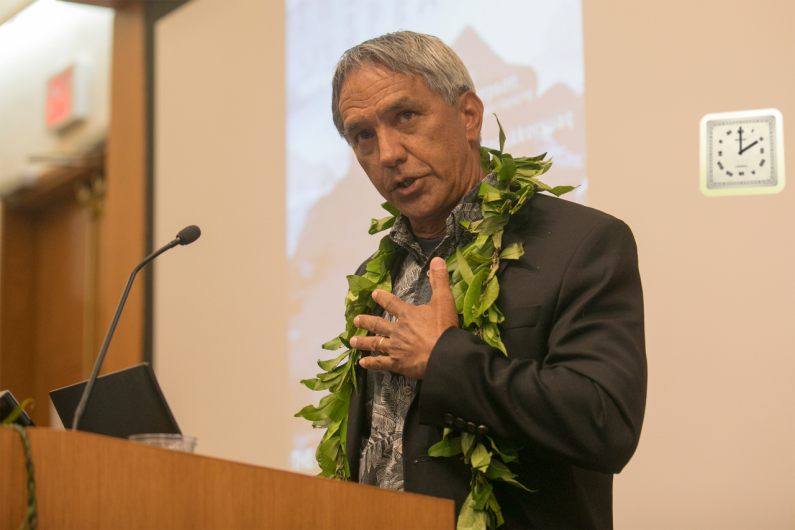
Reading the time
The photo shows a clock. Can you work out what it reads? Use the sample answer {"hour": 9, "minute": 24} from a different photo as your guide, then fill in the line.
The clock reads {"hour": 2, "minute": 0}
